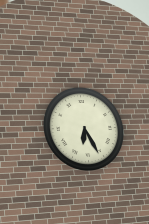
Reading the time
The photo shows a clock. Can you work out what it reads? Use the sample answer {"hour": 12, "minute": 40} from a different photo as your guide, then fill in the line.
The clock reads {"hour": 6, "minute": 26}
